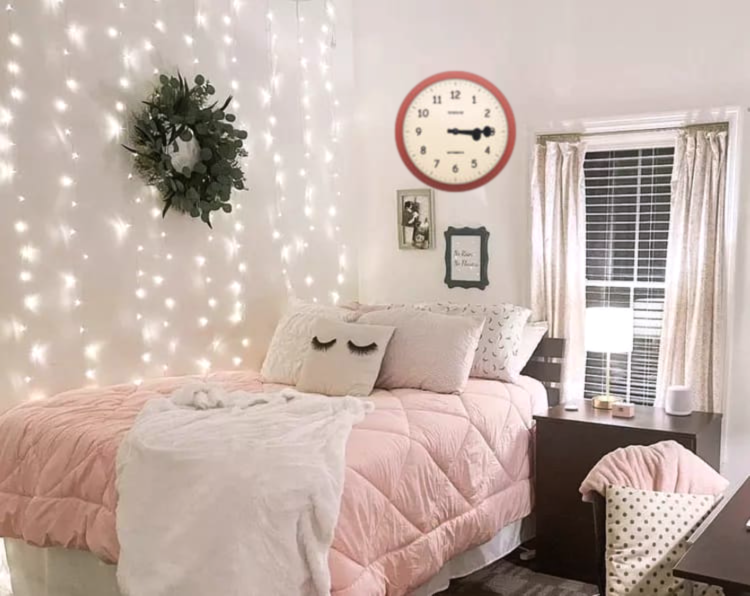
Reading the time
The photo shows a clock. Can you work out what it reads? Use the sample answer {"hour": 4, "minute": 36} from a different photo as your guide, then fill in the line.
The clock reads {"hour": 3, "minute": 15}
